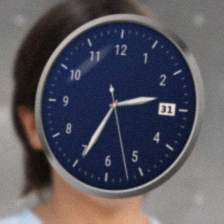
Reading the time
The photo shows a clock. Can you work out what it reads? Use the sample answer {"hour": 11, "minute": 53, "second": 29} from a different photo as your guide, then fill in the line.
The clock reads {"hour": 2, "minute": 34, "second": 27}
